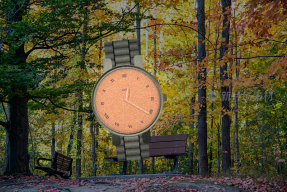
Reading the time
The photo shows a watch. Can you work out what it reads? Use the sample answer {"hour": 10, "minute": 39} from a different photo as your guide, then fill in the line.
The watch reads {"hour": 12, "minute": 21}
